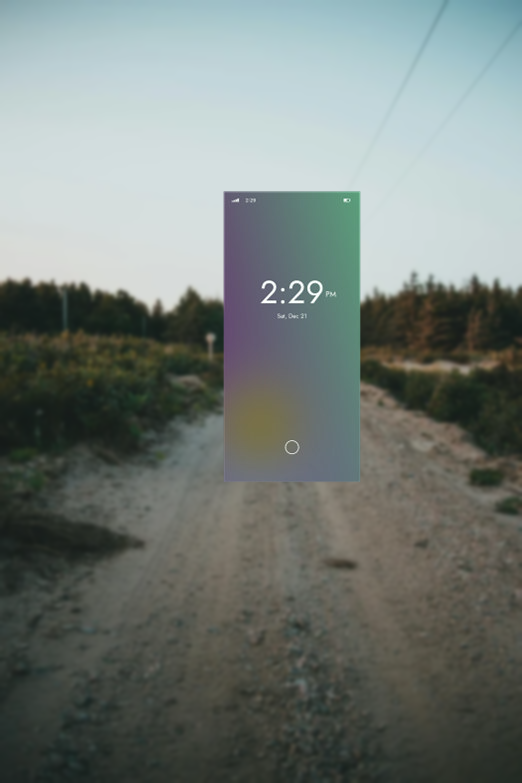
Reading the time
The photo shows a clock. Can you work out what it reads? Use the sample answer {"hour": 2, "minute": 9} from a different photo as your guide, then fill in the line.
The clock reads {"hour": 2, "minute": 29}
